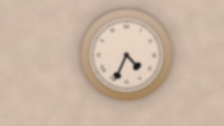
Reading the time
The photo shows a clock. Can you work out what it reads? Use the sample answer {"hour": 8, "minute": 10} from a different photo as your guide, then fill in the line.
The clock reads {"hour": 4, "minute": 34}
